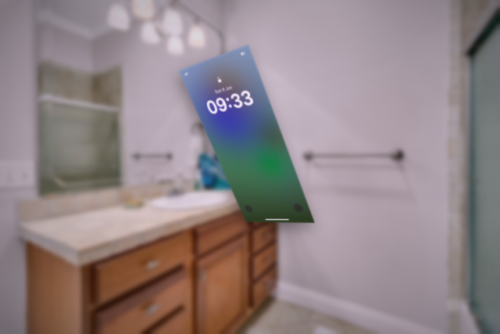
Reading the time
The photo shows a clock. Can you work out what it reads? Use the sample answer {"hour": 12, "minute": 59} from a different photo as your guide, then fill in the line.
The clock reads {"hour": 9, "minute": 33}
